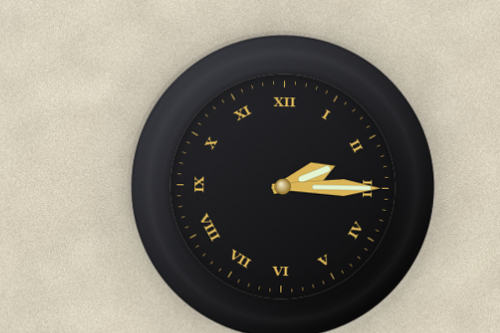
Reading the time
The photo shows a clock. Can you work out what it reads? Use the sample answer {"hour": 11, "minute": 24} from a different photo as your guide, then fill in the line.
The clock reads {"hour": 2, "minute": 15}
